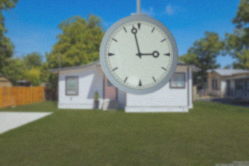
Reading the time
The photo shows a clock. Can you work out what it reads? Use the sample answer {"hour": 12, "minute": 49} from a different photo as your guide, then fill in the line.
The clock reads {"hour": 2, "minute": 58}
